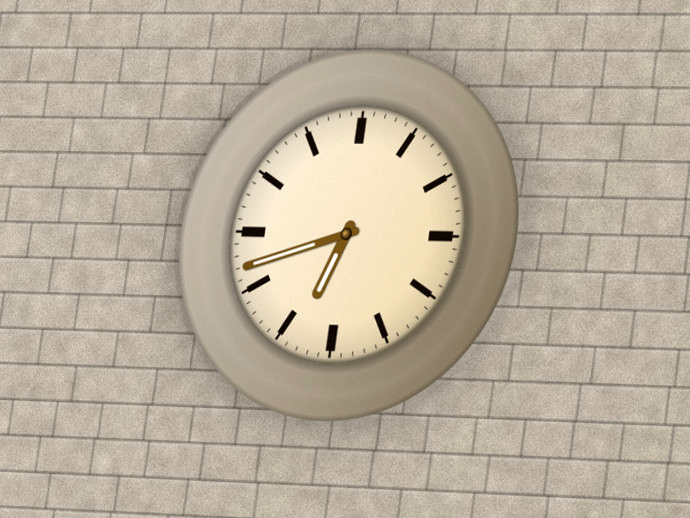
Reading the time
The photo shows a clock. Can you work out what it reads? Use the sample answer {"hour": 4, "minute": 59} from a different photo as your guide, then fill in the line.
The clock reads {"hour": 6, "minute": 42}
